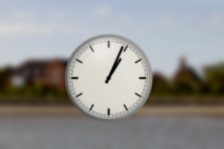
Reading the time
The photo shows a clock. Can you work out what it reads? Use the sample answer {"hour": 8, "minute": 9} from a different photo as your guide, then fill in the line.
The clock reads {"hour": 1, "minute": 4}
